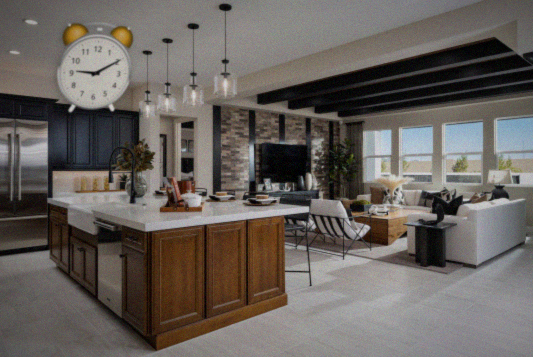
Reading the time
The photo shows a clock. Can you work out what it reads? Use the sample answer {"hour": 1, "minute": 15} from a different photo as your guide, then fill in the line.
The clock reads {"hour": 9, "minute": 10}
